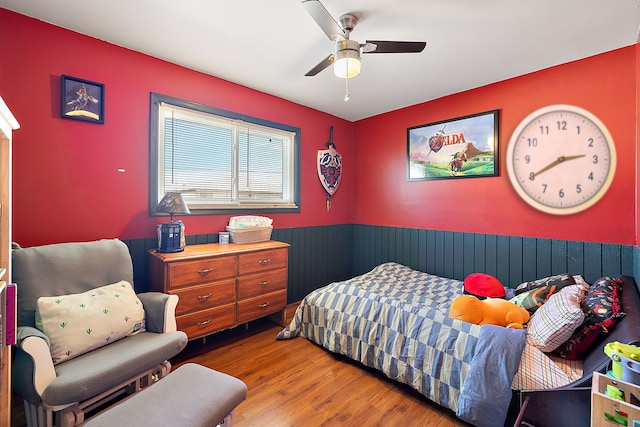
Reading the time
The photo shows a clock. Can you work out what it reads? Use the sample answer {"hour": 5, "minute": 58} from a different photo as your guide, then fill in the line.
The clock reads {"hour": 2, "minute": 40}
